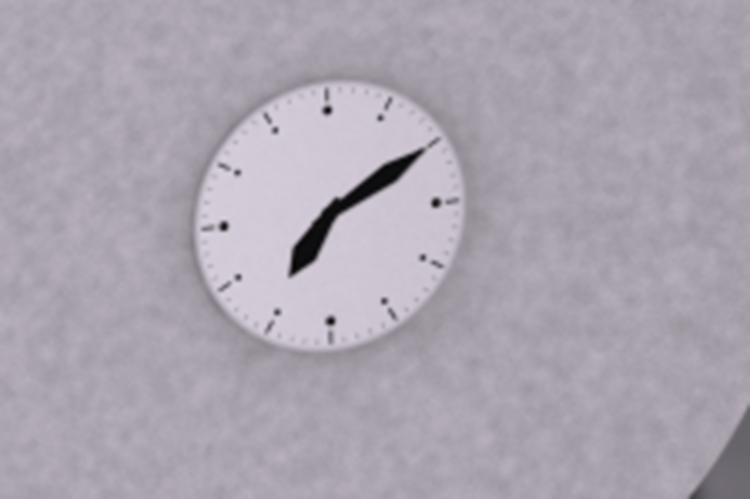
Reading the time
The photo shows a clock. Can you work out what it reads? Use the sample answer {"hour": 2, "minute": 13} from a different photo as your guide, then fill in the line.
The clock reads {"hour": 7, "minute": 10}
